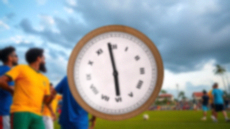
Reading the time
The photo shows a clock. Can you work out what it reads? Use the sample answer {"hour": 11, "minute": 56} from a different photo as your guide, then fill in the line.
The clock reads {"hour": 5, "minute": 59}
